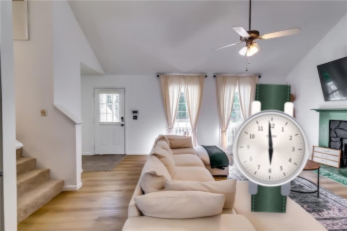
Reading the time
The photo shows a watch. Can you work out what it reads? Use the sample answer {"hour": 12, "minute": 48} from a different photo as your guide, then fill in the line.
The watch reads {"hour": 5, "minute": 59}
